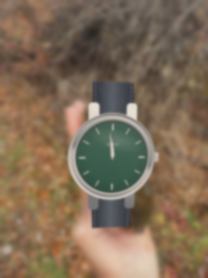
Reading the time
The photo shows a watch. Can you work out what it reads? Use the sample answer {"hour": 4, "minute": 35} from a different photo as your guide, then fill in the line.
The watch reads {"hour": 11, "minute": 59}
